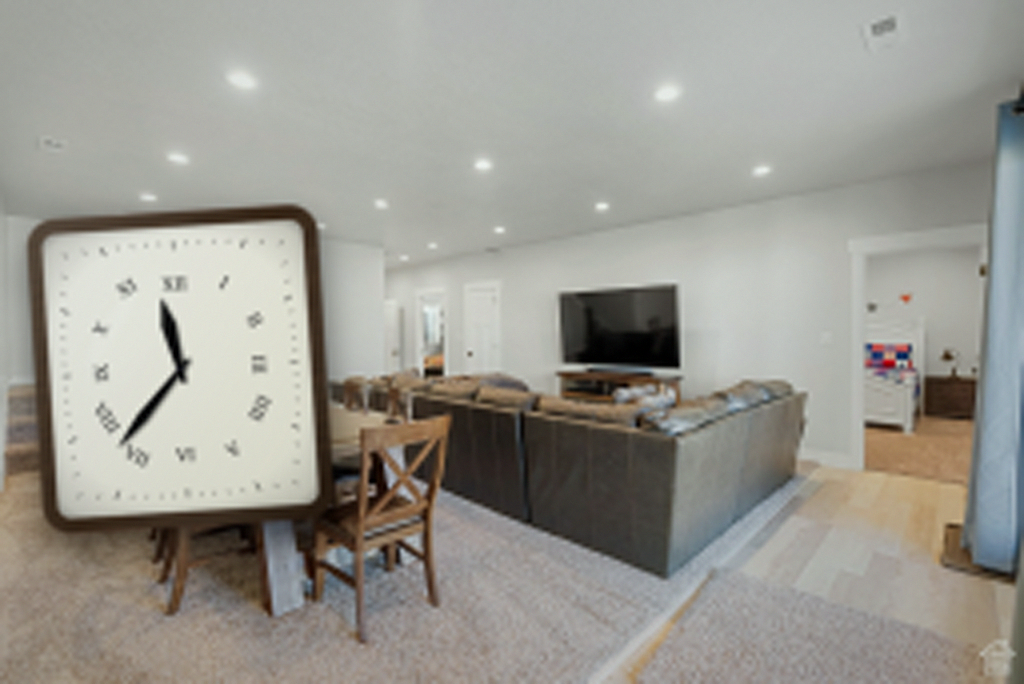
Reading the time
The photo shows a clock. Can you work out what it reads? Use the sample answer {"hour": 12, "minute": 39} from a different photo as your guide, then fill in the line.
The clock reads {"hour": 11, "minute": 37}
